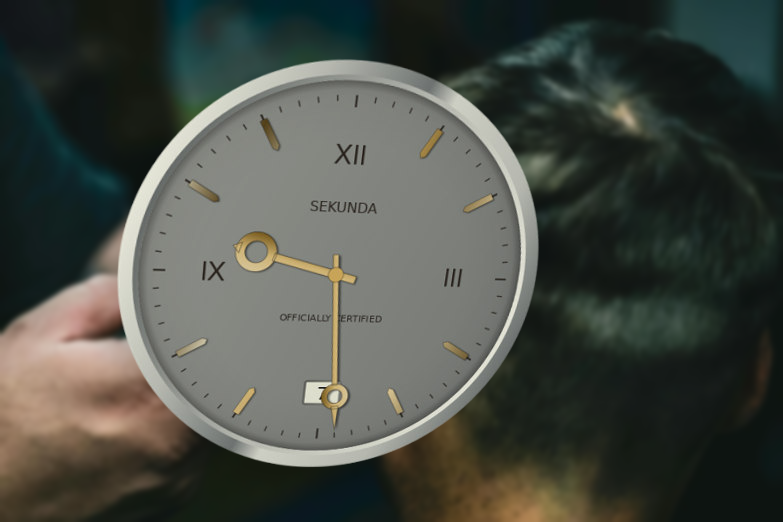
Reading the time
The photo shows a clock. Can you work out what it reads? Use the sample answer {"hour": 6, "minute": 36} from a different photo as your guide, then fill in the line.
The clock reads {"hour": 9, "minute": 29}
